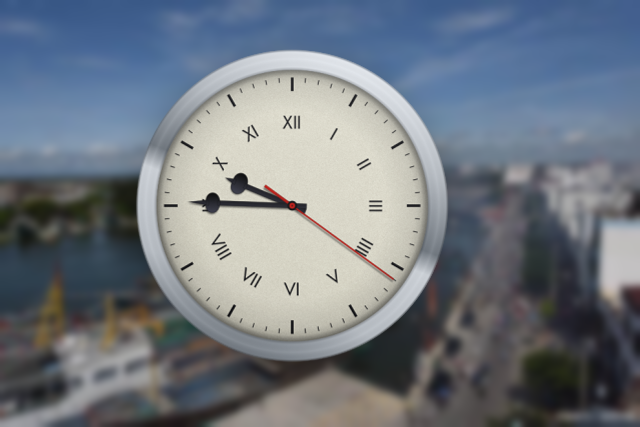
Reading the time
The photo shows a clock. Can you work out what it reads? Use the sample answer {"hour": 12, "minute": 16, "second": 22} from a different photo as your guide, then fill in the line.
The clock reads {"hour": 9, "minute": 45, "second": 21}
